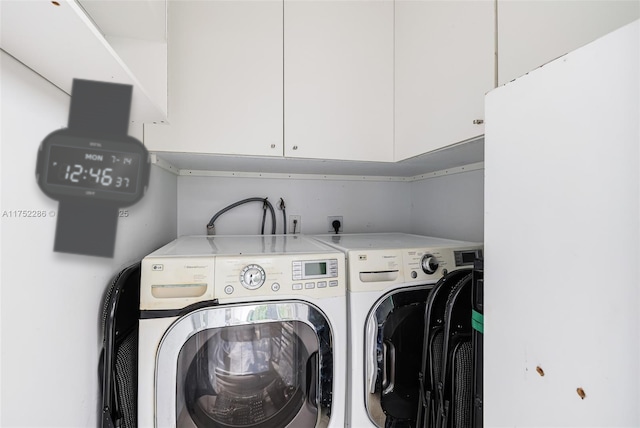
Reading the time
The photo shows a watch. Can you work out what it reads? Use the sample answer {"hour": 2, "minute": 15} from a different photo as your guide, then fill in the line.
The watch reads {"hour": 12, "minute": 46}
